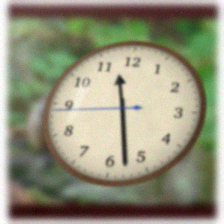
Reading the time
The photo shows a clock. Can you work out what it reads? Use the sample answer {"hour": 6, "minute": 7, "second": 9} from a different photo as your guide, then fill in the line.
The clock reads {"hour": 11, "minute": 27, "second": 44}
